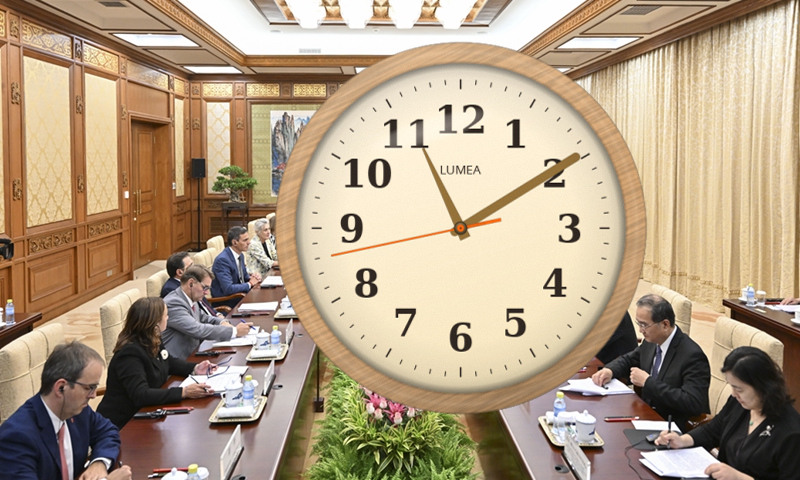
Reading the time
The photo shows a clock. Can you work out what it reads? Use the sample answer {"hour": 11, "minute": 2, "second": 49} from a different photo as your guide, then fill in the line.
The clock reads {"hour": 11, "minute": 9, "second": 43}
